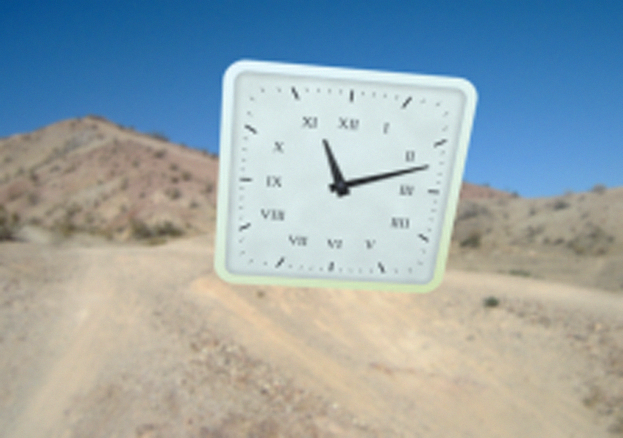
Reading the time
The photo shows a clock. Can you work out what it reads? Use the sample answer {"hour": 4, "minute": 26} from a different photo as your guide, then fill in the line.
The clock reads {"hour": 11, "minute": 12}
